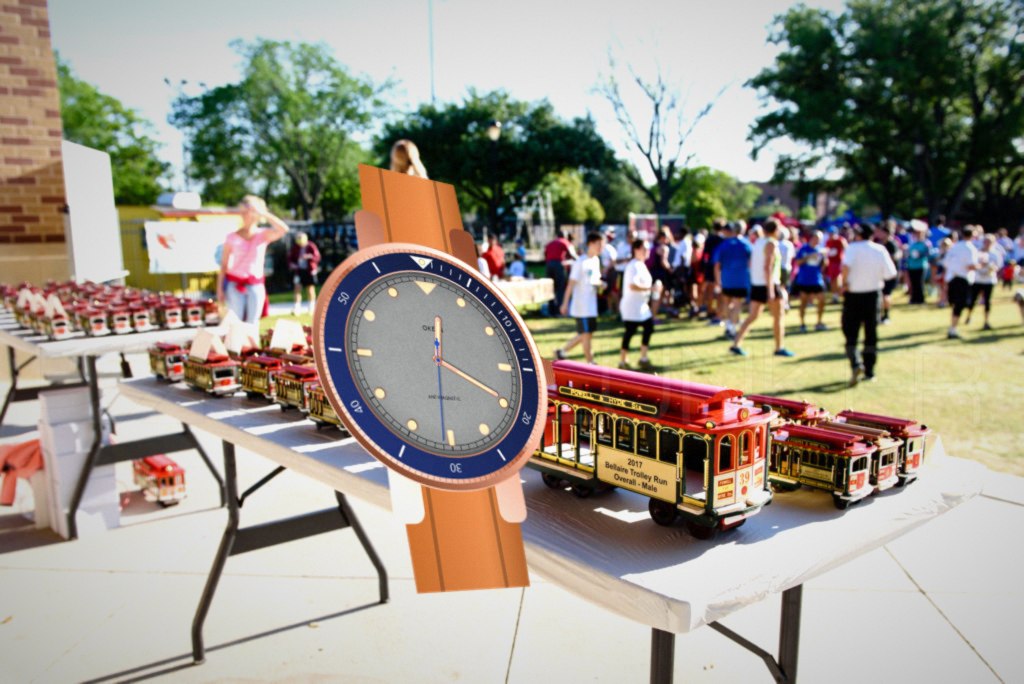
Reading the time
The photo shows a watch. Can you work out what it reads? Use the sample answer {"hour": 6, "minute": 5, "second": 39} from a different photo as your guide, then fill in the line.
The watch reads {"hour": 12, "minute": 19, "second": 31}
